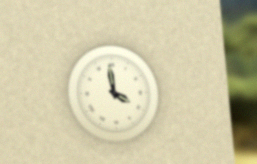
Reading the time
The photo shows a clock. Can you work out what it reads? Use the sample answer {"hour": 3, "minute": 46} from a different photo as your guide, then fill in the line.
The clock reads {"hour": 3, "minute": 59}
